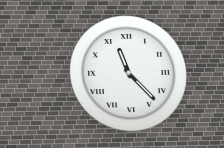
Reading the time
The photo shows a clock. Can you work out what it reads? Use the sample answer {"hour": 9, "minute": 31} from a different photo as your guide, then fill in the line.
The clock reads {"hour": 11, "minute": 23}
